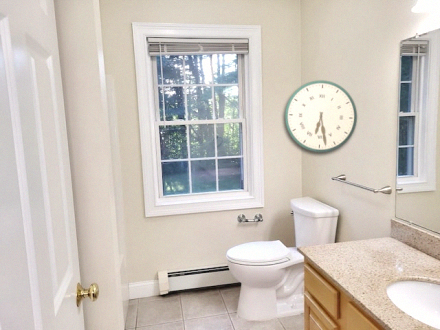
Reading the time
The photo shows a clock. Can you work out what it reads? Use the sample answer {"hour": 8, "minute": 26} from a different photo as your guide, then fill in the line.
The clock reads {"hour": 6, "minute": 28}
